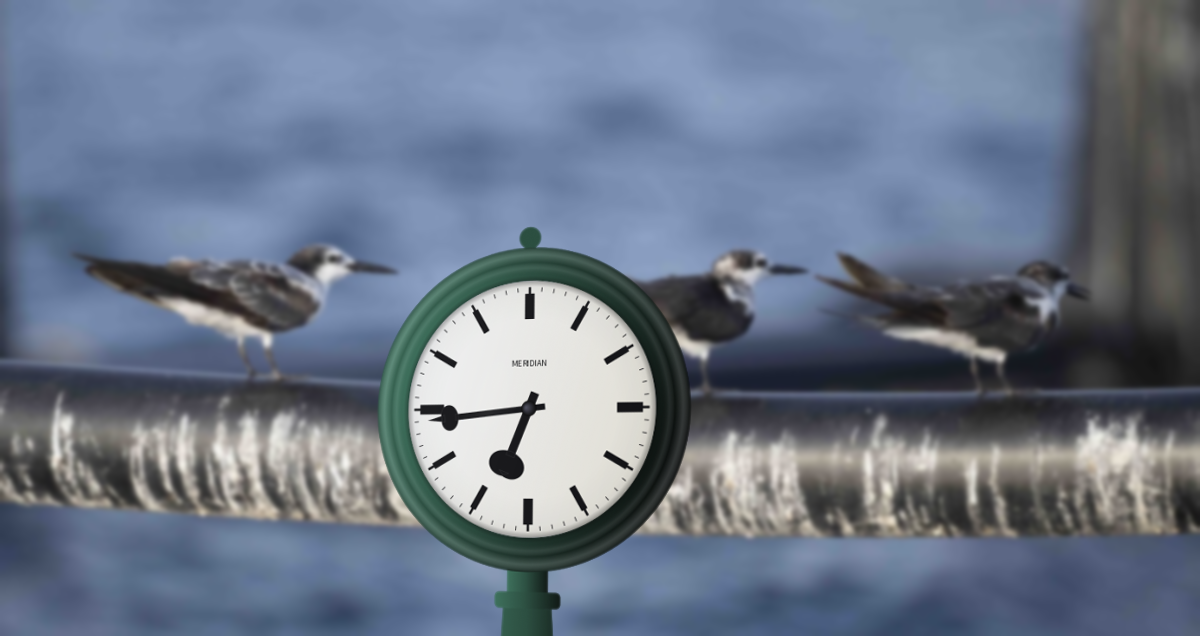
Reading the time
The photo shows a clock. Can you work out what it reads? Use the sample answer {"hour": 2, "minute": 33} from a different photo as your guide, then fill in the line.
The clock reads {"hour": 6, "minute": 44}
